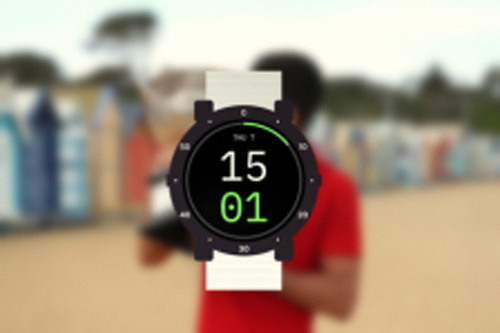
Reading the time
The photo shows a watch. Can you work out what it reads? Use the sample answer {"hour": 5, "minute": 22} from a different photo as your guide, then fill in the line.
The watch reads {"hour": 15, "minute": 1}
